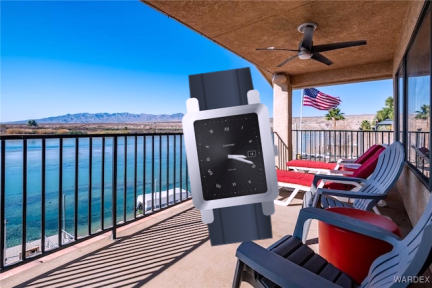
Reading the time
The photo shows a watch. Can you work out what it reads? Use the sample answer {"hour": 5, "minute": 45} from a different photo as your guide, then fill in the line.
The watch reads {"hour": 3, "minute": 19}
